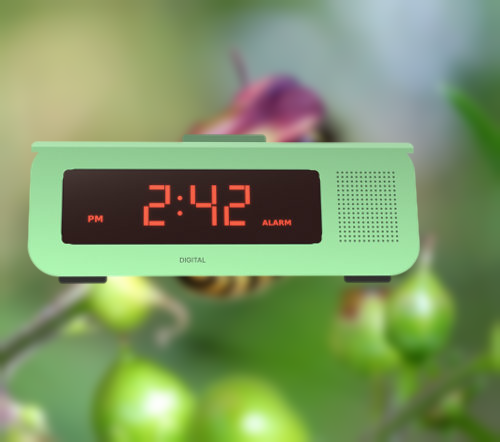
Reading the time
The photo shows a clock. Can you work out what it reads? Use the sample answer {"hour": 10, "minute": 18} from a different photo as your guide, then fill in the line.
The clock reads {"hour": 2, "minute": 42}
